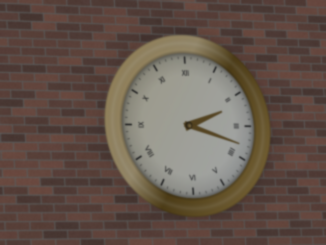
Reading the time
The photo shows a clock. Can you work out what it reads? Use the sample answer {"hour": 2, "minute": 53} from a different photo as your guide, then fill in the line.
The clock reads {"hour": 2, "minute": 18}
